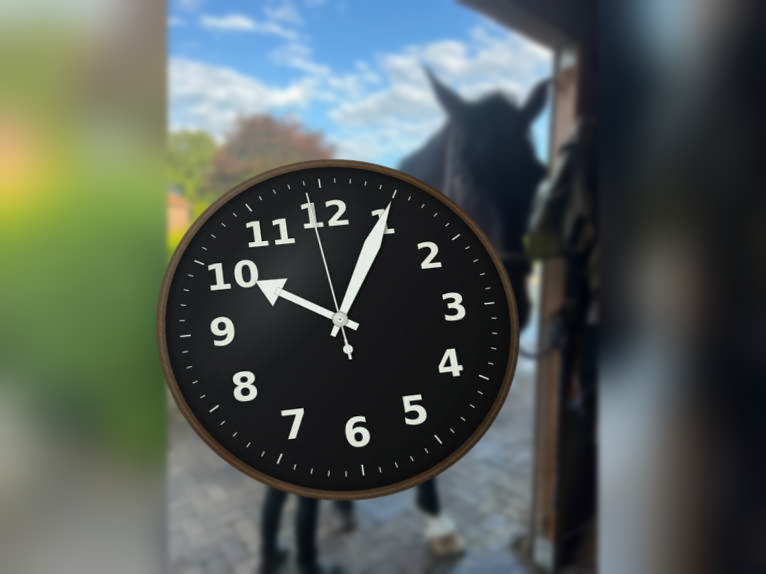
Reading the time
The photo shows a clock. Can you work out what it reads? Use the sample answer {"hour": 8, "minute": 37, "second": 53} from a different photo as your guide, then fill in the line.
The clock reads {"hour": 10, "minute": 4, "second": 59}
